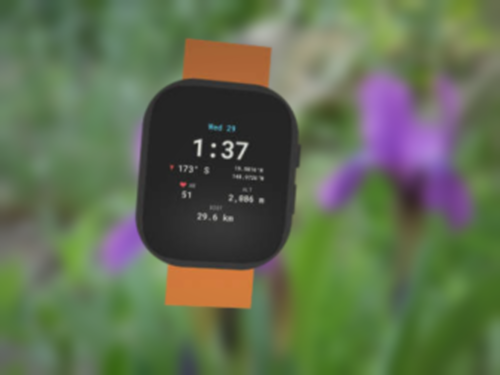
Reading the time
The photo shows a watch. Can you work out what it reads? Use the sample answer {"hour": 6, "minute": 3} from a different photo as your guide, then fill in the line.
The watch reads {"hour": 1, "minute": 37}
